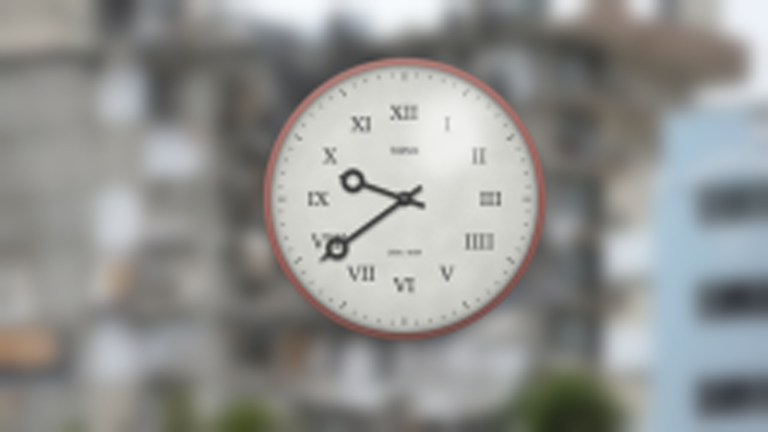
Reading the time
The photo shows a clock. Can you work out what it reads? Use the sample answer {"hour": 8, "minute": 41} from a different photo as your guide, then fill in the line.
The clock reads {"hour": 9, "minute": 39}
